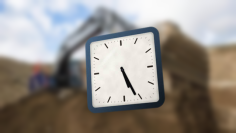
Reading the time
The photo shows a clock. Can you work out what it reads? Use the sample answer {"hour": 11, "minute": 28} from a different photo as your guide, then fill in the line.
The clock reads {"hour": 5, "minute": 26}
